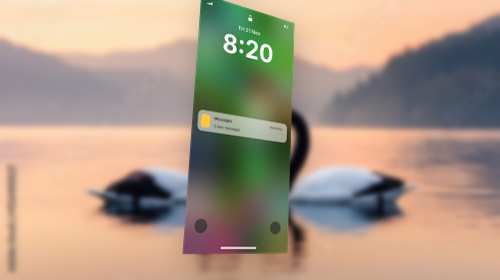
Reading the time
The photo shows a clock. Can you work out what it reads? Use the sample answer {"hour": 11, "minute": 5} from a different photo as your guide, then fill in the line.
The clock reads {"hour": 8, "minute": 20}
